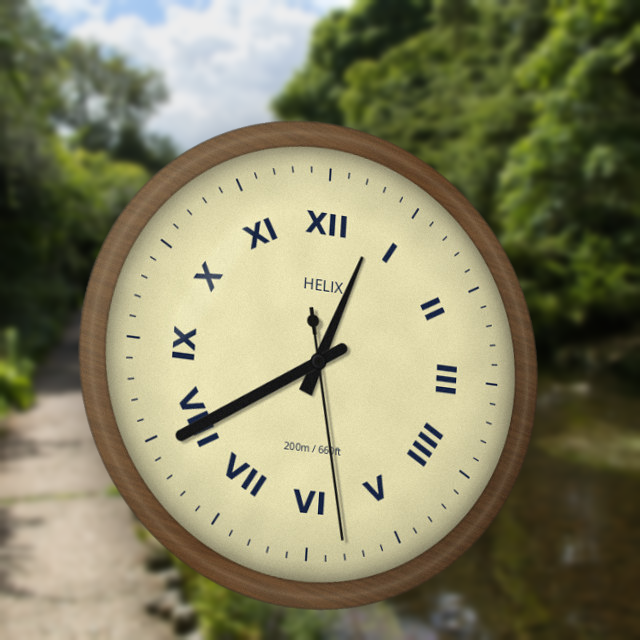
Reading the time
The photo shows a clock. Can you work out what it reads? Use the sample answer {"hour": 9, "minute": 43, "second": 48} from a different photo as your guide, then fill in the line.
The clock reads {"hour": 12, "minute": 39, "second": 28}
